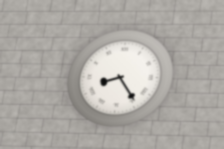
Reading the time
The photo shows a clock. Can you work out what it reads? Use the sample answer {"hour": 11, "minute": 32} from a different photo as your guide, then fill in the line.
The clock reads {"hour": 8, "minute": 24}
